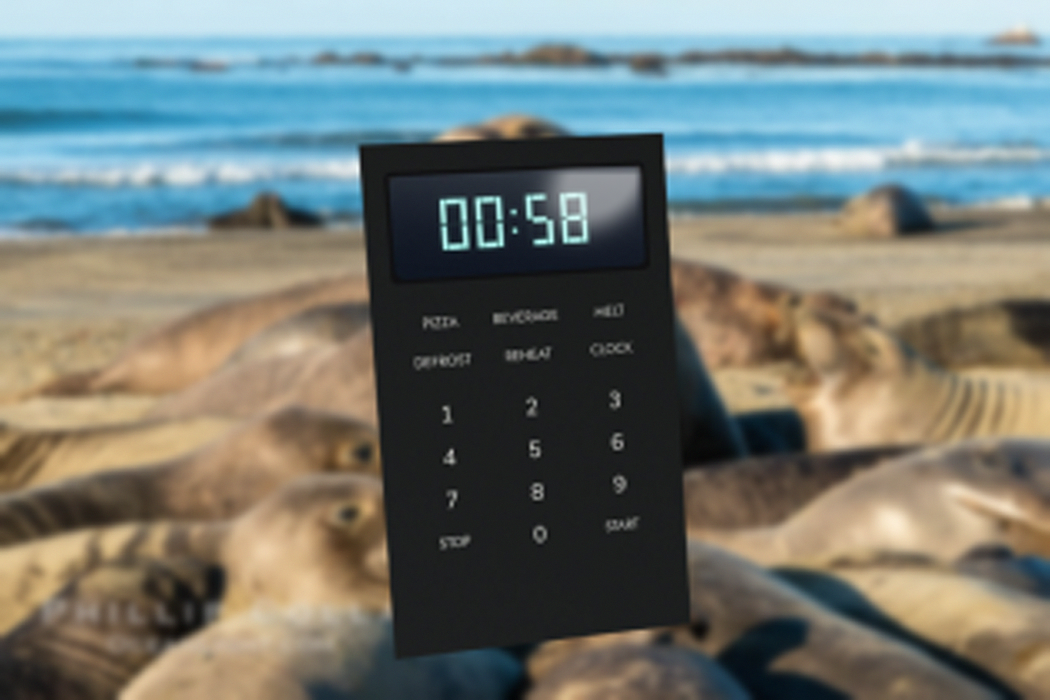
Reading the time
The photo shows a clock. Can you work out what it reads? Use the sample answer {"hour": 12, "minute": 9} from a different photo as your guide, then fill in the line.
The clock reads {"hour": 0, "minute": 58}
